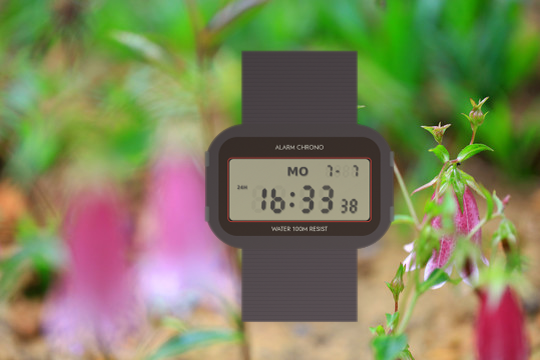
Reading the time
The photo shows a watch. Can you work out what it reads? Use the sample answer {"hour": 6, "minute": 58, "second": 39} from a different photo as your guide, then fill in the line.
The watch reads {"hour": 16, "minute": 33, "second": 38}
